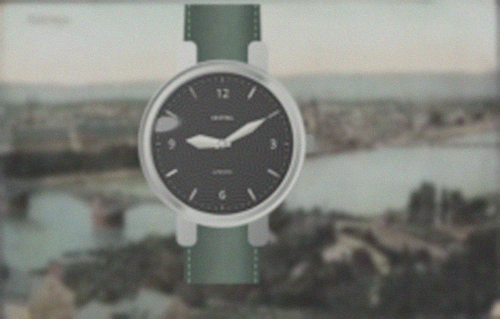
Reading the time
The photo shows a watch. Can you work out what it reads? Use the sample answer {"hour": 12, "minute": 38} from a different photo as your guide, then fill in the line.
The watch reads {"hour": 9, "minute": 10}
